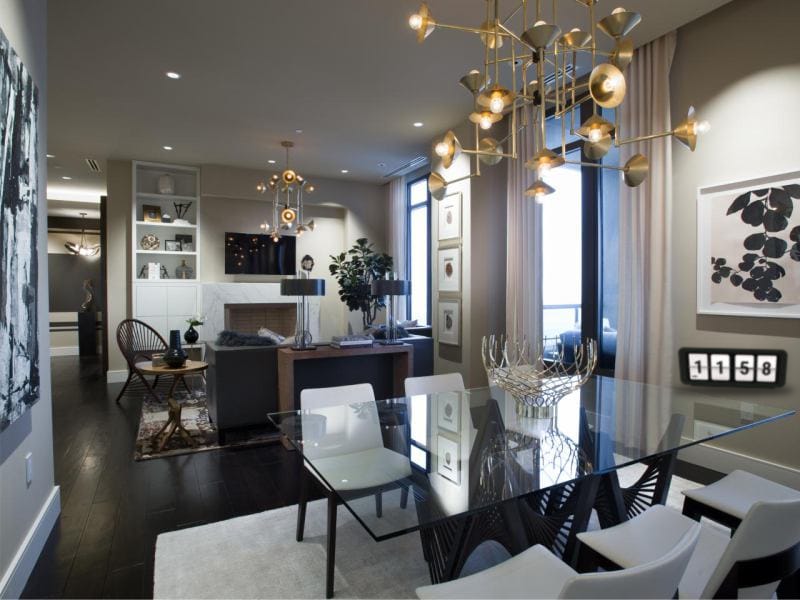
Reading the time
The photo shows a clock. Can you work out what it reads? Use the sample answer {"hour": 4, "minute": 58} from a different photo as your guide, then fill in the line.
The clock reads {"hour": 11, "minute": 58}
